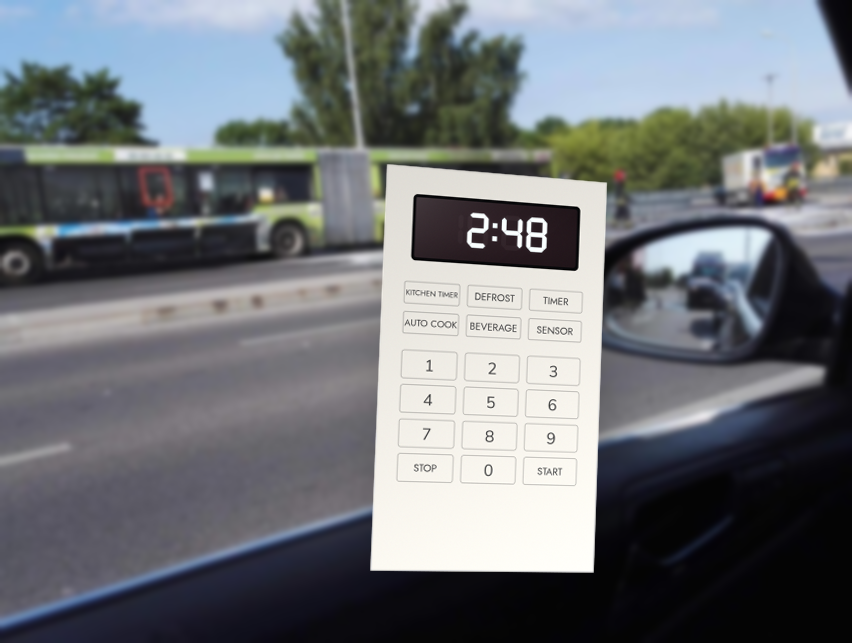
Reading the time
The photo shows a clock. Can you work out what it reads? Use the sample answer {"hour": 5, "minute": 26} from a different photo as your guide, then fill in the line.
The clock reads {"hour": 2, "minute": 48}
